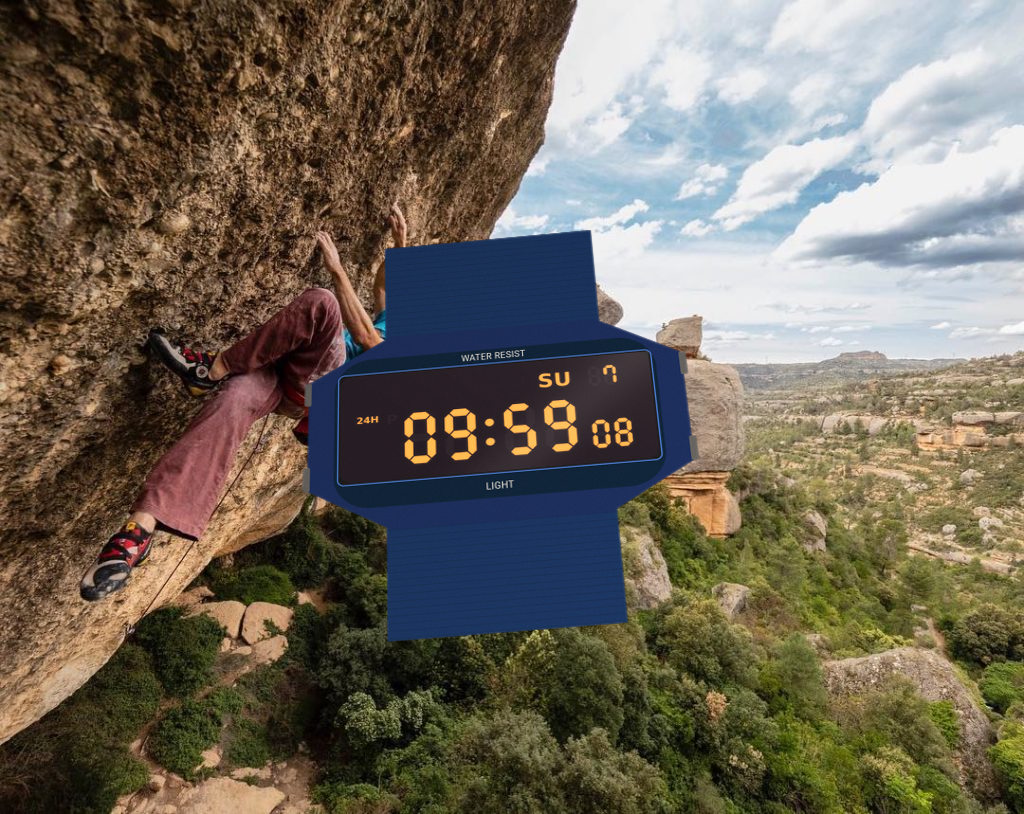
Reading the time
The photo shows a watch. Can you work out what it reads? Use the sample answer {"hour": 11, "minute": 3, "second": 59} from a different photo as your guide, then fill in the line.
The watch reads {"hour": 9, "minute": 59, "second": 8}
